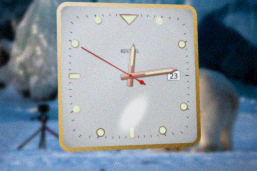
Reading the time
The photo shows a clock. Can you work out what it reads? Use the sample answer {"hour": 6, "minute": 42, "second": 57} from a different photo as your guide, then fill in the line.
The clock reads {"hour": 12, "minute": 13, "second": 50}
